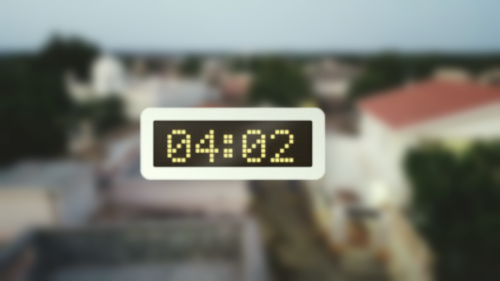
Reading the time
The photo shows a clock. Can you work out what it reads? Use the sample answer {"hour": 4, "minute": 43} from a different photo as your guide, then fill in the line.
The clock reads {"hour": 4, "minute": 2}
